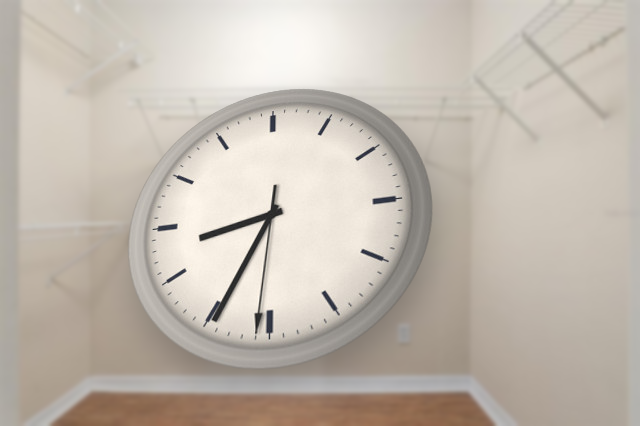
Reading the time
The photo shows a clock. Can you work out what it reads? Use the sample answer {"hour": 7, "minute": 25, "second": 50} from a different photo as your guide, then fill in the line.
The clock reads {"hour": 8, "minute": 34, "second": 31}
